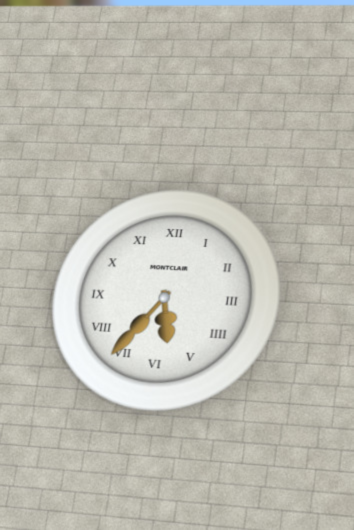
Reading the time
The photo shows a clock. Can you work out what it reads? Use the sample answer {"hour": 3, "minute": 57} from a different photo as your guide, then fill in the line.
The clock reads {"hour": 5, "minute": 36}
